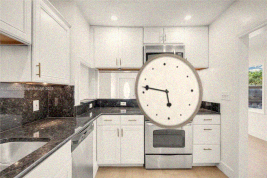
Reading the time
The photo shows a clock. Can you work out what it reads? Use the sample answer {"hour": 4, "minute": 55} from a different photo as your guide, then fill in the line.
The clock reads {"hour": 5, "minute": 47}
